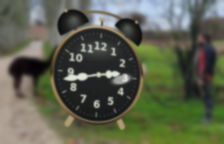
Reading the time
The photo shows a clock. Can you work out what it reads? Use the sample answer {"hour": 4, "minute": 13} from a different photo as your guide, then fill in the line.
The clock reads {"hour": 2, "minute": 43}
